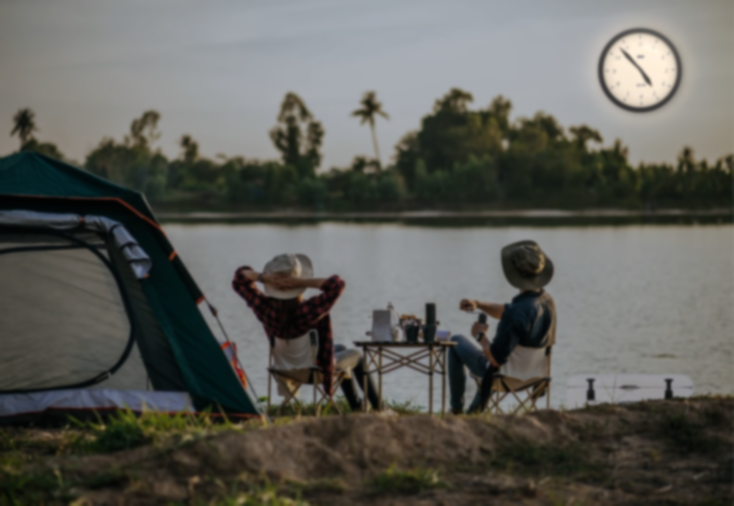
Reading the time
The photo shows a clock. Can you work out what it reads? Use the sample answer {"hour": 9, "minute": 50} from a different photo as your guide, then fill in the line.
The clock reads {"hour": 4, "minute": 53}
